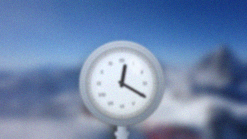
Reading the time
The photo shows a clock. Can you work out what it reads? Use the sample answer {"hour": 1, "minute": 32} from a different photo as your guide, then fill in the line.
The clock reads {"hour": 12, "minute": 20}
